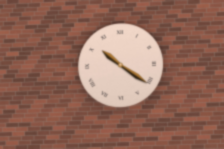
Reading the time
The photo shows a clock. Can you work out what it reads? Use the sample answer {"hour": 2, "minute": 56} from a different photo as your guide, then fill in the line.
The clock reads {"hour": 10, "minute": 21}
